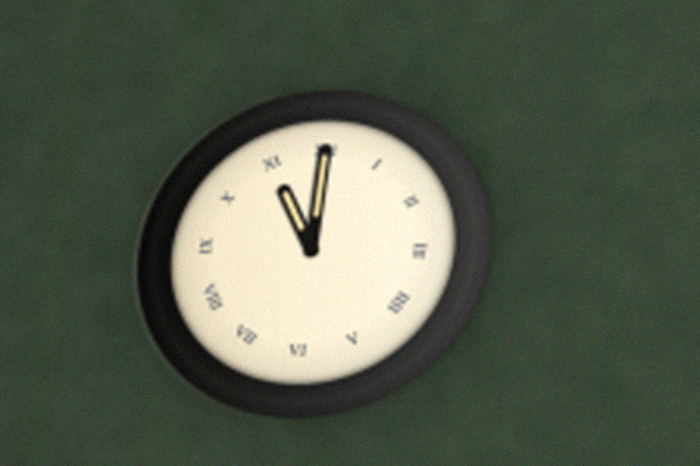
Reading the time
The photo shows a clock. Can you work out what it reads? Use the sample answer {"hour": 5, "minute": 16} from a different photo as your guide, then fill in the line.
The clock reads {"hour": 11, "minute": 0}
